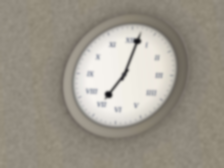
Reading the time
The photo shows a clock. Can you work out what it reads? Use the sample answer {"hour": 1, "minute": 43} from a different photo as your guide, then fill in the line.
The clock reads {"hour": 7, "minute": 2}
